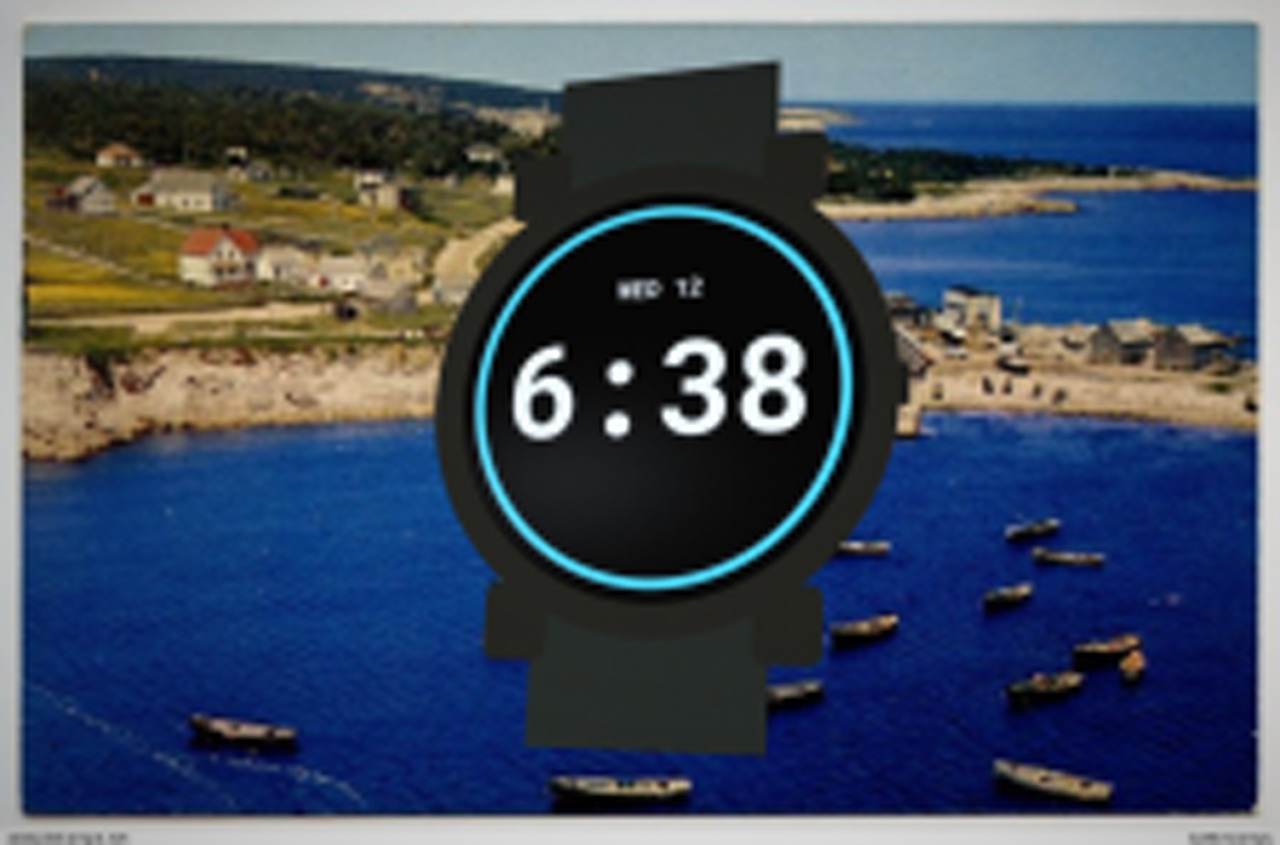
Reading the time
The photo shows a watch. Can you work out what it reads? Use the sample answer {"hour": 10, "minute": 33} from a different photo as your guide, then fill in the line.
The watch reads {"hour": 6, "minute": 38}
